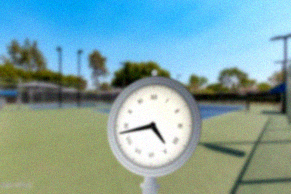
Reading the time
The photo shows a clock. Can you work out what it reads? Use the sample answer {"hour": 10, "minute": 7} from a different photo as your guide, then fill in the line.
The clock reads {"hour": 4, "minute": 43}
